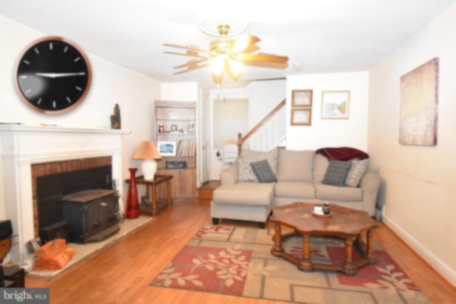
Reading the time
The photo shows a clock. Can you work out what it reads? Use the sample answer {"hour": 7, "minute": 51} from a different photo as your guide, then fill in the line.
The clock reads {"hour": 9, "minute": 15}
